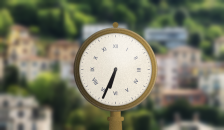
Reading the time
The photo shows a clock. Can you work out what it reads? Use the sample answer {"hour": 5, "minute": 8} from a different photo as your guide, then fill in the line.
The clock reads {"hour": 6, "minute": 34}
